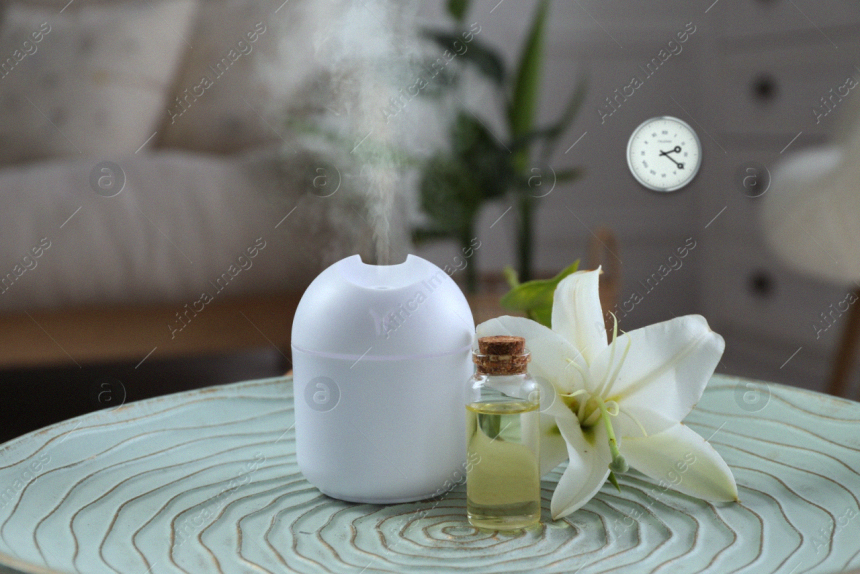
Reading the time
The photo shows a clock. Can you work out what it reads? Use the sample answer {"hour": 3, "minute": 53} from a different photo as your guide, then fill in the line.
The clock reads {"hour": 2, "minute": 21}
